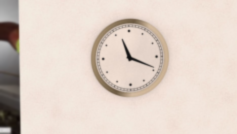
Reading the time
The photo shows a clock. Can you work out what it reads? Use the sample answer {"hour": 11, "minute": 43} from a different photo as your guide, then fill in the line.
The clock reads {"hour": 11, "minute": 19}
